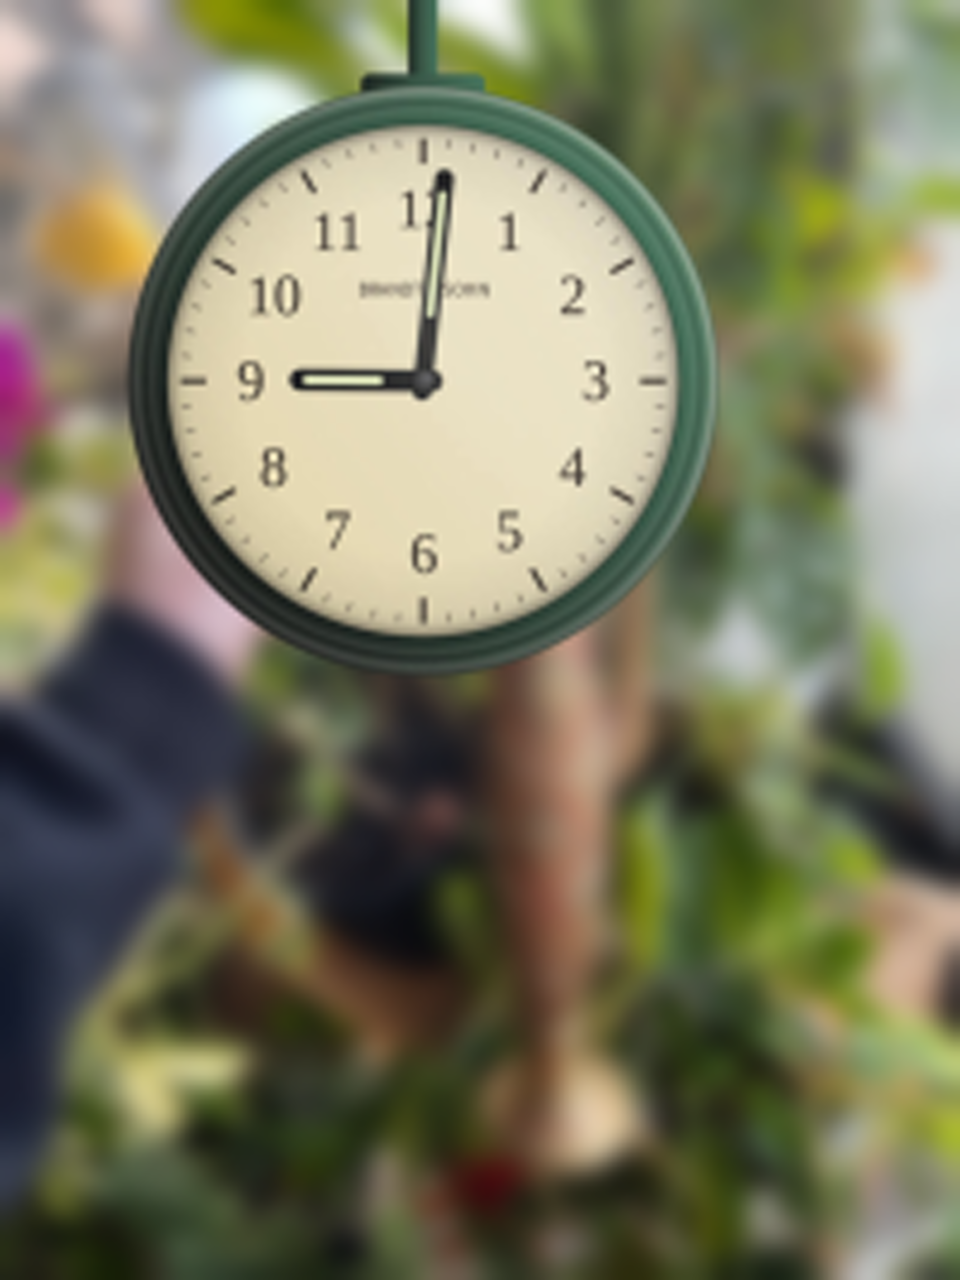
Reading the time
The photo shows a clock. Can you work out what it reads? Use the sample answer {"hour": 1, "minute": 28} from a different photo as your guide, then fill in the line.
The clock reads {"hour": 9, "minute": 1}
